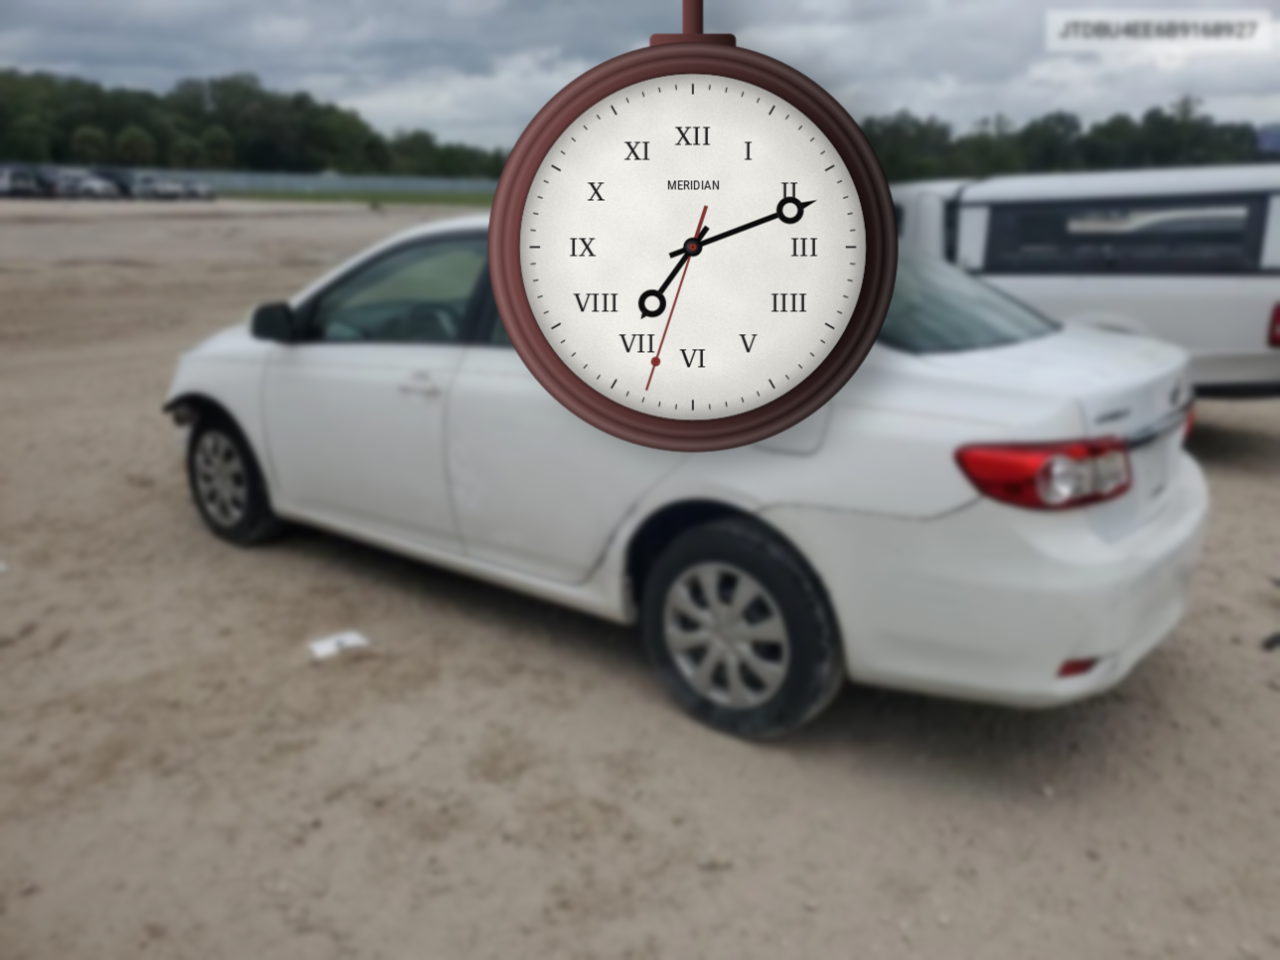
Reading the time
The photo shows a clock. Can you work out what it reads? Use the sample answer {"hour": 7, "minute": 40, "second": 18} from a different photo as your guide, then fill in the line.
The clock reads {"hour": 7, "minute": 11, "second": 33}
